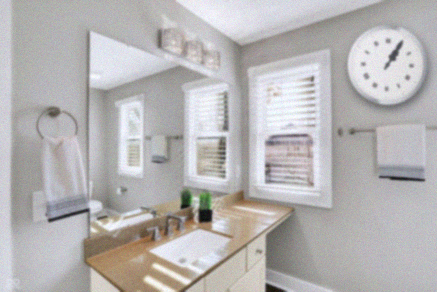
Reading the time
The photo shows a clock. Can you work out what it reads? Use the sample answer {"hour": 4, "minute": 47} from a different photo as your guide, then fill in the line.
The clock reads {"hour": 1, "minute": 5}
